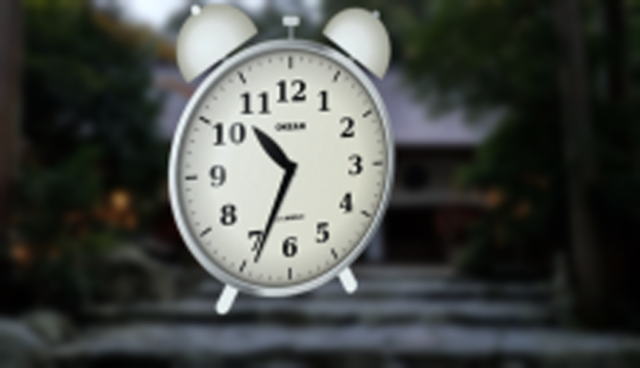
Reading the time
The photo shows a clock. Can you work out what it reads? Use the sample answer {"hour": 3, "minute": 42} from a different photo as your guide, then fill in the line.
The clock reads {"hour": 10, "minute": 34}
